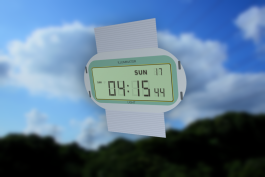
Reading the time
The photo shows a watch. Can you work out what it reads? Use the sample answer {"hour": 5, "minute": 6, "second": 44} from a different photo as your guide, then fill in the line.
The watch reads {"hour": 4, "minute": 15, "second": 44}
